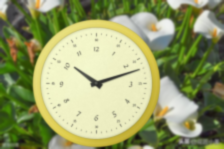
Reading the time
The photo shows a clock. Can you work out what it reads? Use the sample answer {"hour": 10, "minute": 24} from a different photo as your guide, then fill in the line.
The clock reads {"hour": 10, "minute": 12}
